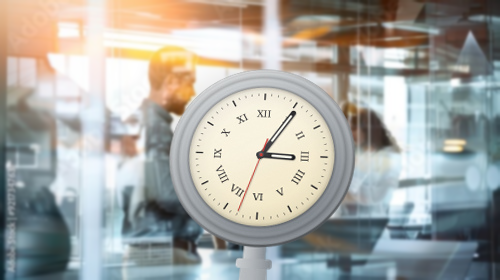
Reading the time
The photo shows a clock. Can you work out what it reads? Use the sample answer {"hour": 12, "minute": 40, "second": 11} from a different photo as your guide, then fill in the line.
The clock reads {"hour": 3, "minute": 5, "second": 33}
